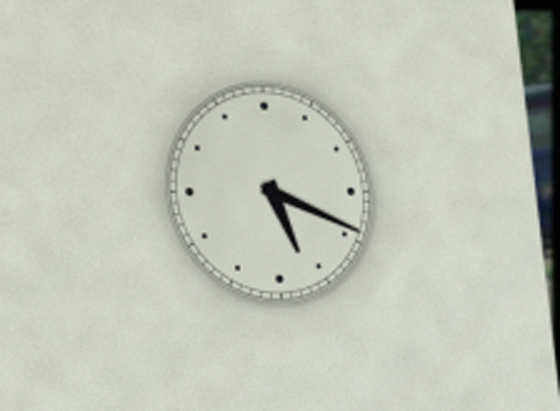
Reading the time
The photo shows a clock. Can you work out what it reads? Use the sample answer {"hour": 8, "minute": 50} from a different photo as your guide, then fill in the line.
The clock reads {"hour": 5, "minute": 19}
